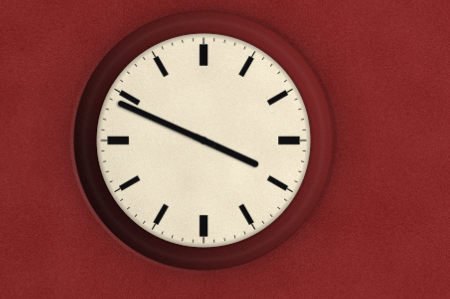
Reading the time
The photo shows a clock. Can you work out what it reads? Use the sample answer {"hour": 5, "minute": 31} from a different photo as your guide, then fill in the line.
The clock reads {"hour": 3, "minute": 49}
